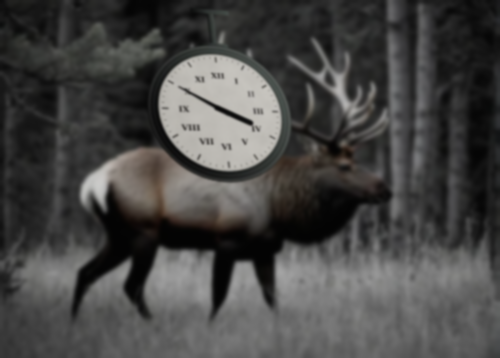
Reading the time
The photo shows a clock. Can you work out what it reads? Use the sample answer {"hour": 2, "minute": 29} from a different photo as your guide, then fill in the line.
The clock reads {"hour": 3, "minute": 50}
